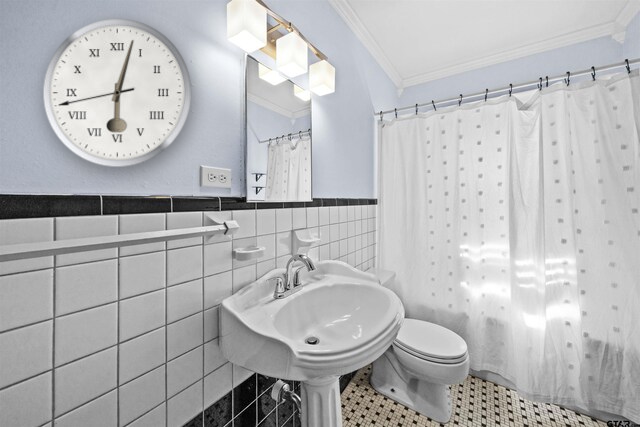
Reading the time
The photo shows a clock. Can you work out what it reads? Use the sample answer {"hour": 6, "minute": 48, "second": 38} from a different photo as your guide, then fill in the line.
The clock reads {"hour": 6, "minute": 2, "second": 43}
